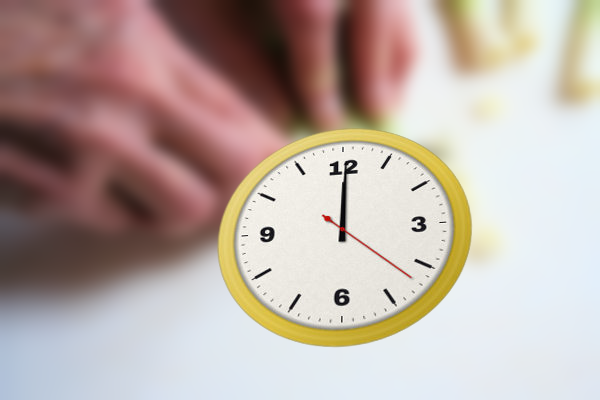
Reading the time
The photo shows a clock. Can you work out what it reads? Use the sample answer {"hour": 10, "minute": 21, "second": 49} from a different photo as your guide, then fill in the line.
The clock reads {"hour": 12, "minute": 0, "second": 22}
